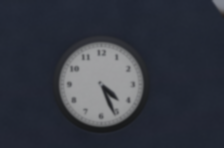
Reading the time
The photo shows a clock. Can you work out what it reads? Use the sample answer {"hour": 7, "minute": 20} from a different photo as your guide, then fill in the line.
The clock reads {"hour": 4, "minute": 26}
